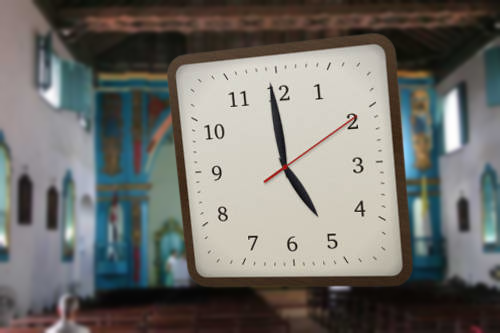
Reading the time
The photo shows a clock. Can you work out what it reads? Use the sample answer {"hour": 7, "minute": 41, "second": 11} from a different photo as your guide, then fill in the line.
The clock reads {"hour": 4, "minute": 59, "second": 10}
